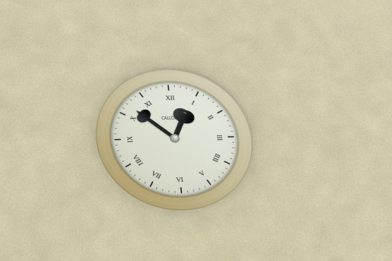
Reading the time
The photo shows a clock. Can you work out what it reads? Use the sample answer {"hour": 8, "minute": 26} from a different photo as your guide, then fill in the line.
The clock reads {"hour": 12, "minute": 52}
